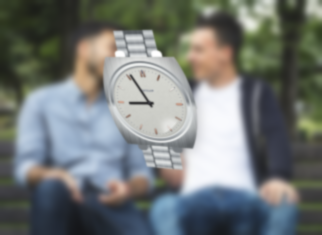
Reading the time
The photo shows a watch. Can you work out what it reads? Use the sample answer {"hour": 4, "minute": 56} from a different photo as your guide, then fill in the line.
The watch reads {"hour": 8, "minute": 56}
